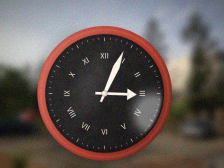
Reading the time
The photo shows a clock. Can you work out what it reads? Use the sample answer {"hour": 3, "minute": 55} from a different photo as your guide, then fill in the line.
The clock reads {"hour": 3, "minute": 4}
